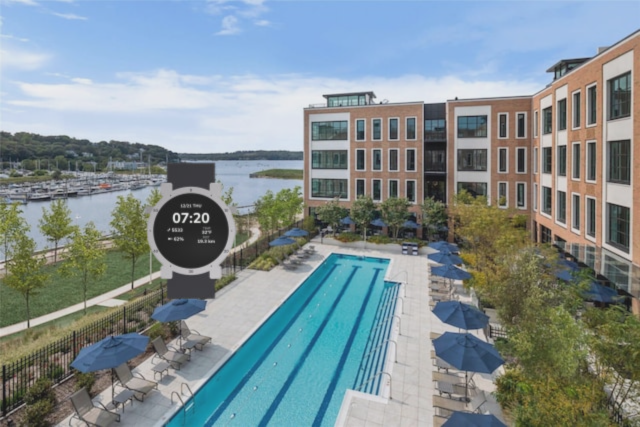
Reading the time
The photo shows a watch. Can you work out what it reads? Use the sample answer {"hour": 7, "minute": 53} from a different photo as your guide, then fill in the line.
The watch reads {"hour": 7, "minute": 20}
